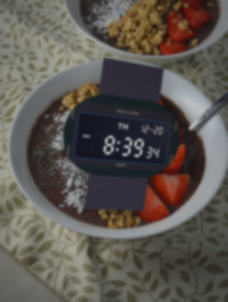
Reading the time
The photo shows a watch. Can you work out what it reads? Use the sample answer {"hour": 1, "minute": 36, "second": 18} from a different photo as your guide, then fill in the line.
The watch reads {"hour": 8, "minute": 39, "second": 34}
